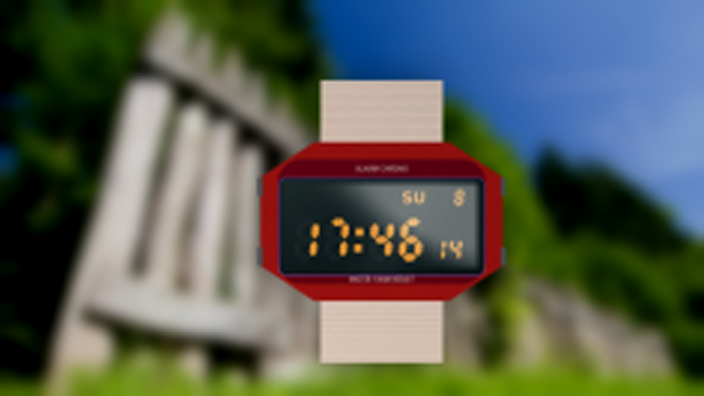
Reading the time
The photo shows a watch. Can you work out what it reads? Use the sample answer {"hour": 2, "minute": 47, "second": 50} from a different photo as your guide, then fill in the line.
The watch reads {"hour": 17, "minute": 46, "second": 14}
